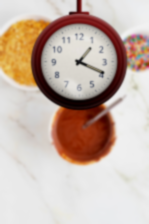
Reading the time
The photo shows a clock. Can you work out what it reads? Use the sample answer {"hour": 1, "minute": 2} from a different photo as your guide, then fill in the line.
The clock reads {"hour": 1, "minute": 19}
